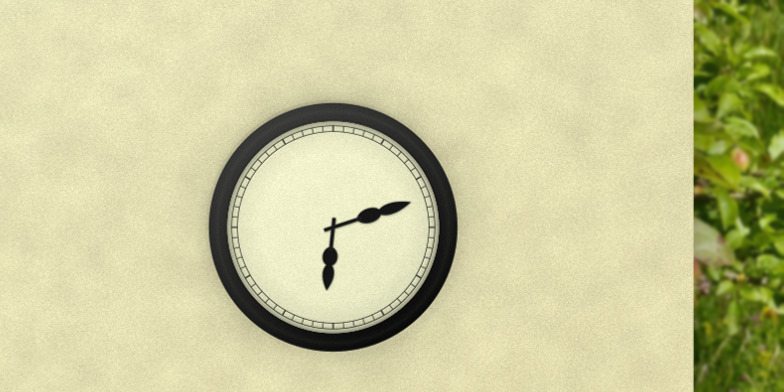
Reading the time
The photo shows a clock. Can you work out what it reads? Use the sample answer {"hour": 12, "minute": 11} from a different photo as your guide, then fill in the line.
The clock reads {"hour": 6, "minute": 12}
